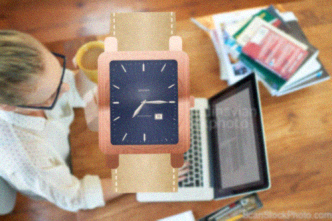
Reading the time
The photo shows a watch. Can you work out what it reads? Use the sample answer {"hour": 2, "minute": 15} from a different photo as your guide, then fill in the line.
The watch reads {"hour": 7, "minute": 15}
